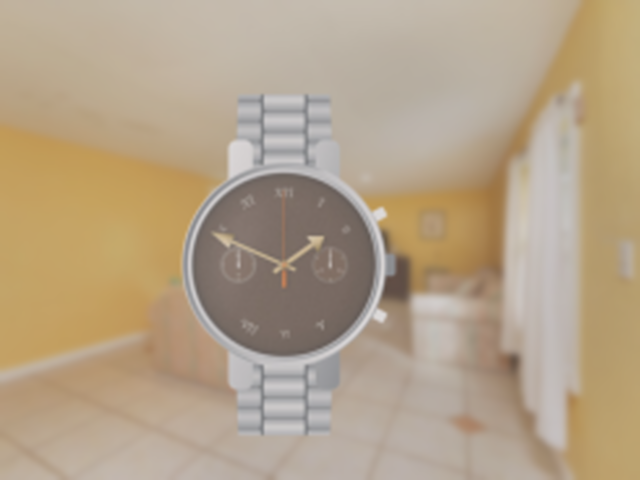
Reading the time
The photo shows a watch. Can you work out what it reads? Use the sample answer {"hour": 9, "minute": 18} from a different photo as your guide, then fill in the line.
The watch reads {"hour": 1, "minute": 49}
